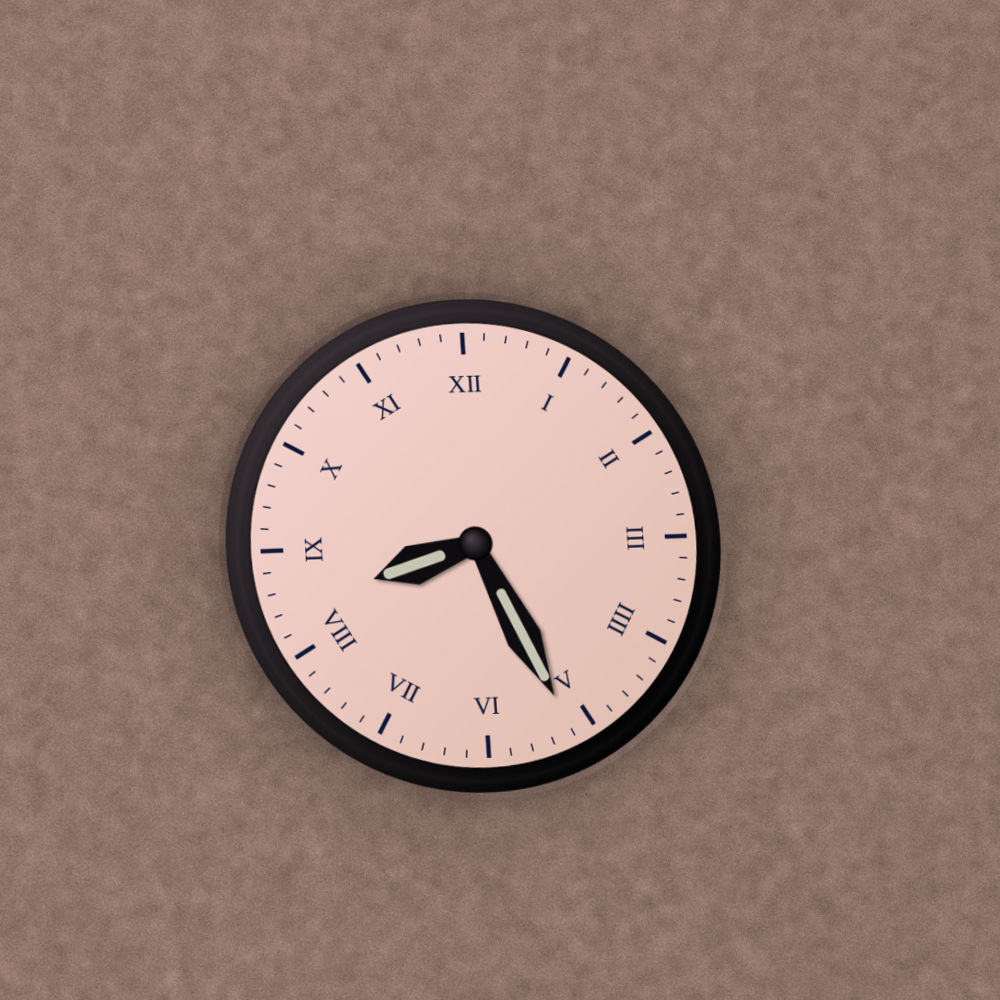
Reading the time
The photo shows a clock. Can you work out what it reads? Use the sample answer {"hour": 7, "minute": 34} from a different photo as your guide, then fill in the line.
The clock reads {"hour": 8, "minute": 26}
